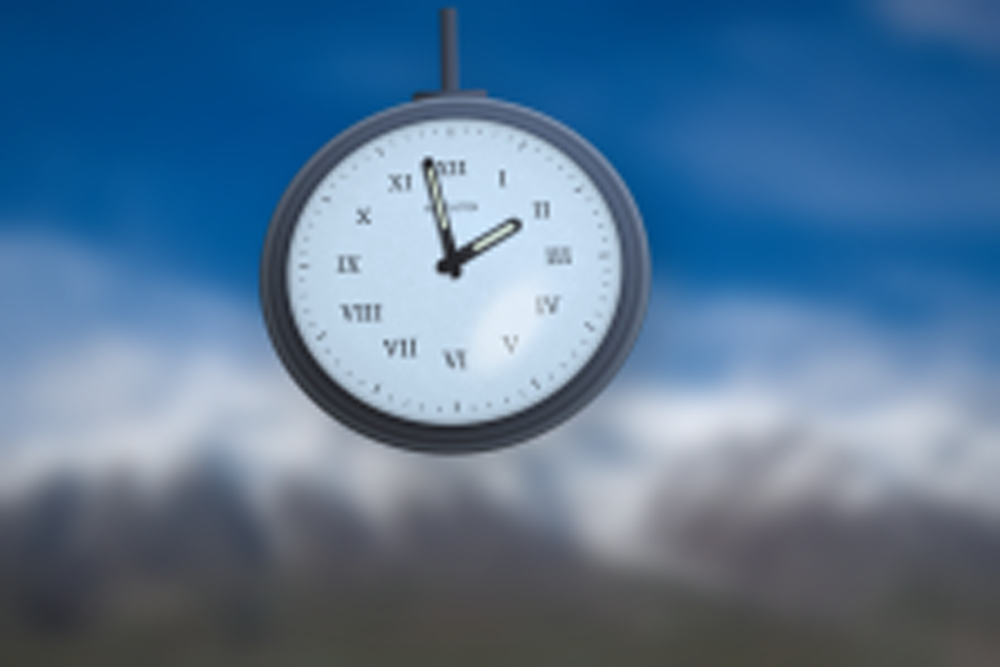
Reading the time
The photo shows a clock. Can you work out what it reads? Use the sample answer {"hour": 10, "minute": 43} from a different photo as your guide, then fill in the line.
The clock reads {"hour": 1, "minute": 58}
